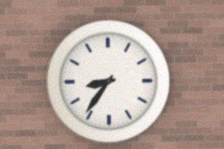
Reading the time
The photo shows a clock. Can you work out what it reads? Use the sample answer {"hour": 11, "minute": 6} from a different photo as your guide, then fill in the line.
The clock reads {"hour": 8, "minute": 36}
